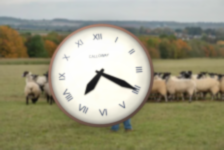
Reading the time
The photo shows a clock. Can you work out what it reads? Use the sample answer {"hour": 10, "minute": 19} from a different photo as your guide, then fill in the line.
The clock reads {"hour": 7, "minute": 20}
